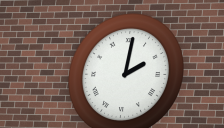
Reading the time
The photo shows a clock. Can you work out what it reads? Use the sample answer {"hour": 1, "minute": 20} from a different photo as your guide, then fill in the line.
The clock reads {"hour": 2, "minute": 1}
